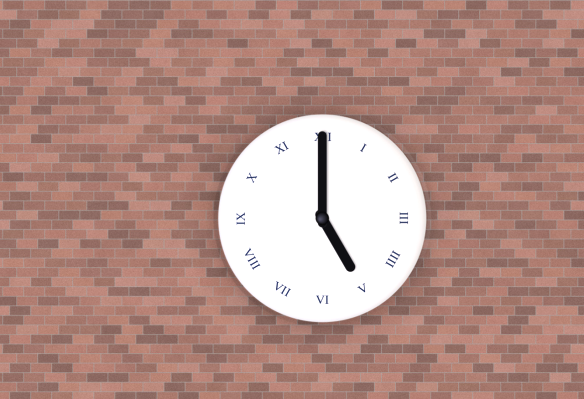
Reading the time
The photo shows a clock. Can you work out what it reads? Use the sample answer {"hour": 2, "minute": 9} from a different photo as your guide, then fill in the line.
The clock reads {"hour": 5, "minute": 0}
